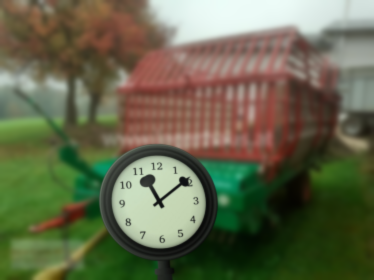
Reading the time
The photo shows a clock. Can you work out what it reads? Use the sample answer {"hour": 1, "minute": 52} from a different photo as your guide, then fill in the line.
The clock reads {"hour": 11, "minute": 9}
